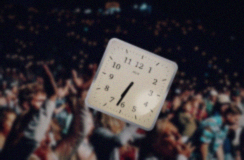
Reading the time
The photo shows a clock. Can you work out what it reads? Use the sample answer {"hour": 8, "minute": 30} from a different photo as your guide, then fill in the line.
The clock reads {"hour": 6, "minute": 32}
